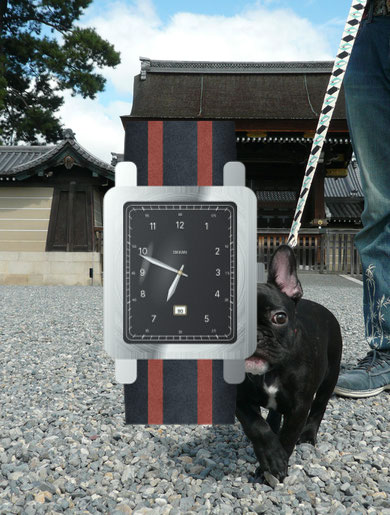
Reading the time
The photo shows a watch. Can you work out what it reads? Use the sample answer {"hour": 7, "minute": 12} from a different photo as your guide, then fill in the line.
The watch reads {"hour": 6, "minute": 49}
